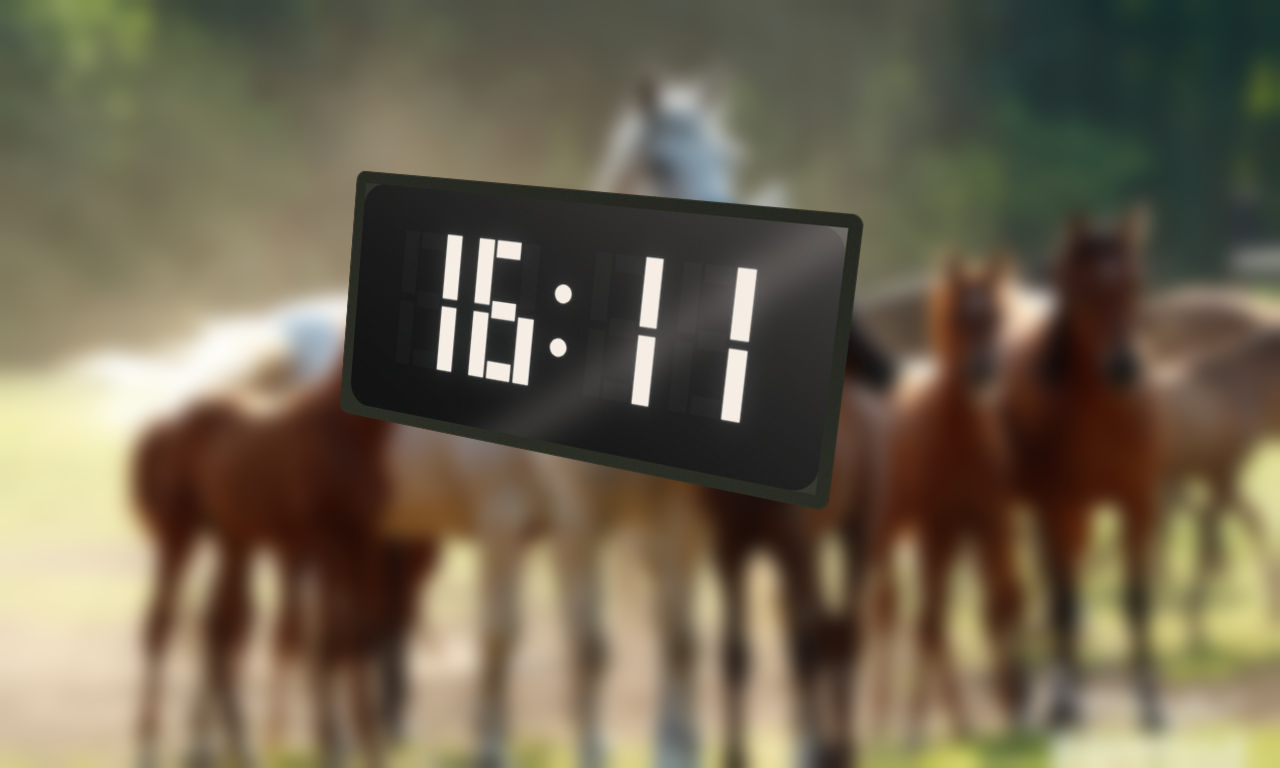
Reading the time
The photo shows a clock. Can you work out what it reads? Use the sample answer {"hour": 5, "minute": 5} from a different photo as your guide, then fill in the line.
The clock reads {"hour": 16, "minute": 11}
